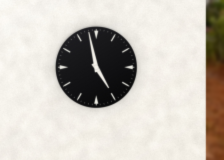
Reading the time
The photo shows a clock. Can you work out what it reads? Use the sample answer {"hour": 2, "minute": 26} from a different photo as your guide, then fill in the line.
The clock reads {"hour": 4, "minute": 58}
